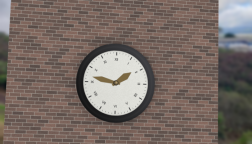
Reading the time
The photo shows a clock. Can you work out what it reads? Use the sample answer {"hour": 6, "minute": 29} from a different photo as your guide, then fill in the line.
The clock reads {"hour": 1, "minute": 47}
